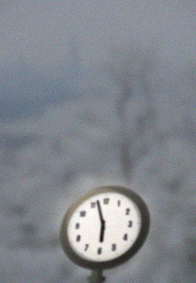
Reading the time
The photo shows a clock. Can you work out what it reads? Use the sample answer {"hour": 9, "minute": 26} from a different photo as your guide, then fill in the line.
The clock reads {"hour": 5, "minute": 57}
